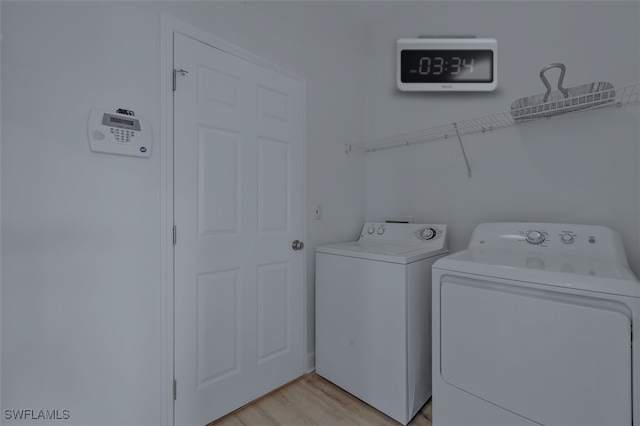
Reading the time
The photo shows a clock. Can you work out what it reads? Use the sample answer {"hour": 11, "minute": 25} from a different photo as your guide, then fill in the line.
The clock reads {"hour": 3, "minute": 34}
